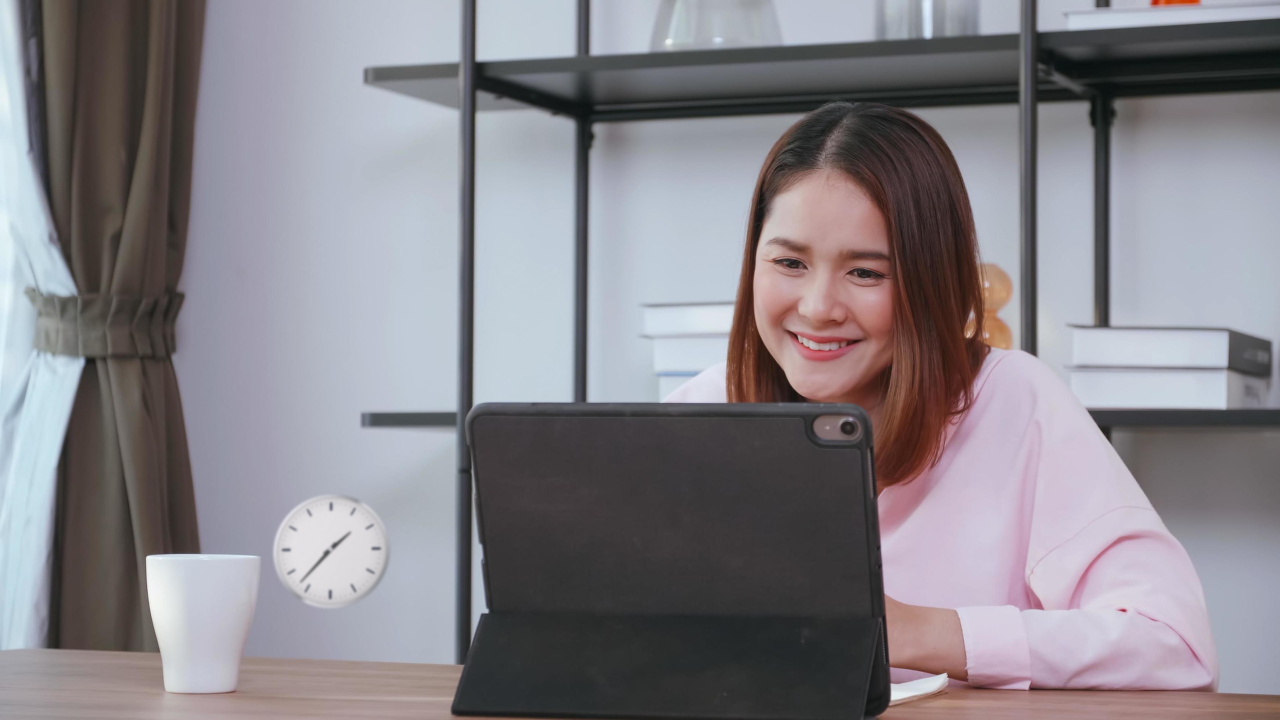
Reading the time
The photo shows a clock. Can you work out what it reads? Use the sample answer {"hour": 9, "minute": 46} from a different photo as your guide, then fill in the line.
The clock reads {"hour": 1, "minute": 37}
